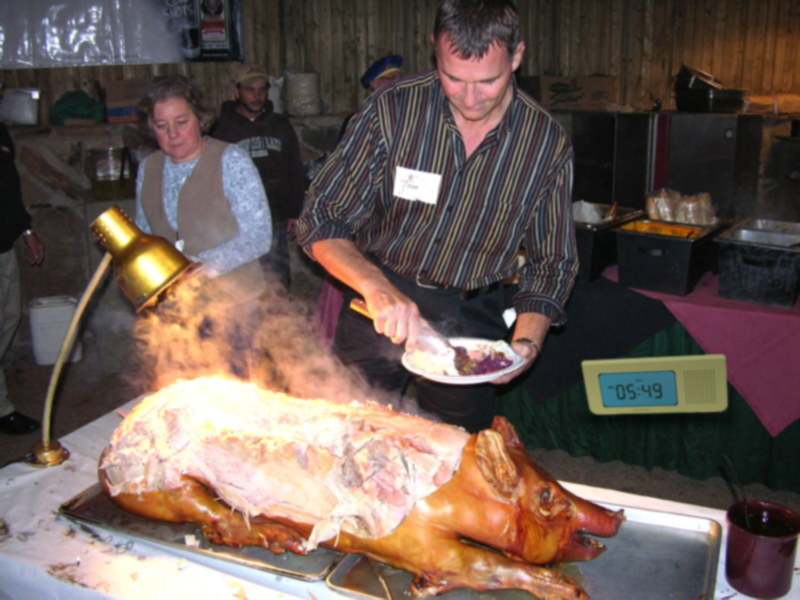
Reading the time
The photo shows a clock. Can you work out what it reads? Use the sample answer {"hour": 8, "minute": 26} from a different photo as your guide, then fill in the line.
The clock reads {"hour": 5, "minute": 49}
